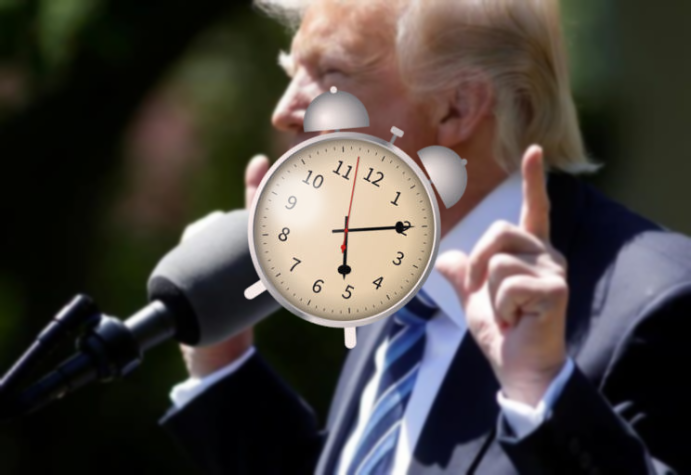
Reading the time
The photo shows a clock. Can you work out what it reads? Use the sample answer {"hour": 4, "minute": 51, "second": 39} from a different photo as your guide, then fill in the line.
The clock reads {"hour": 5, "minute": 9, "second": 57}
